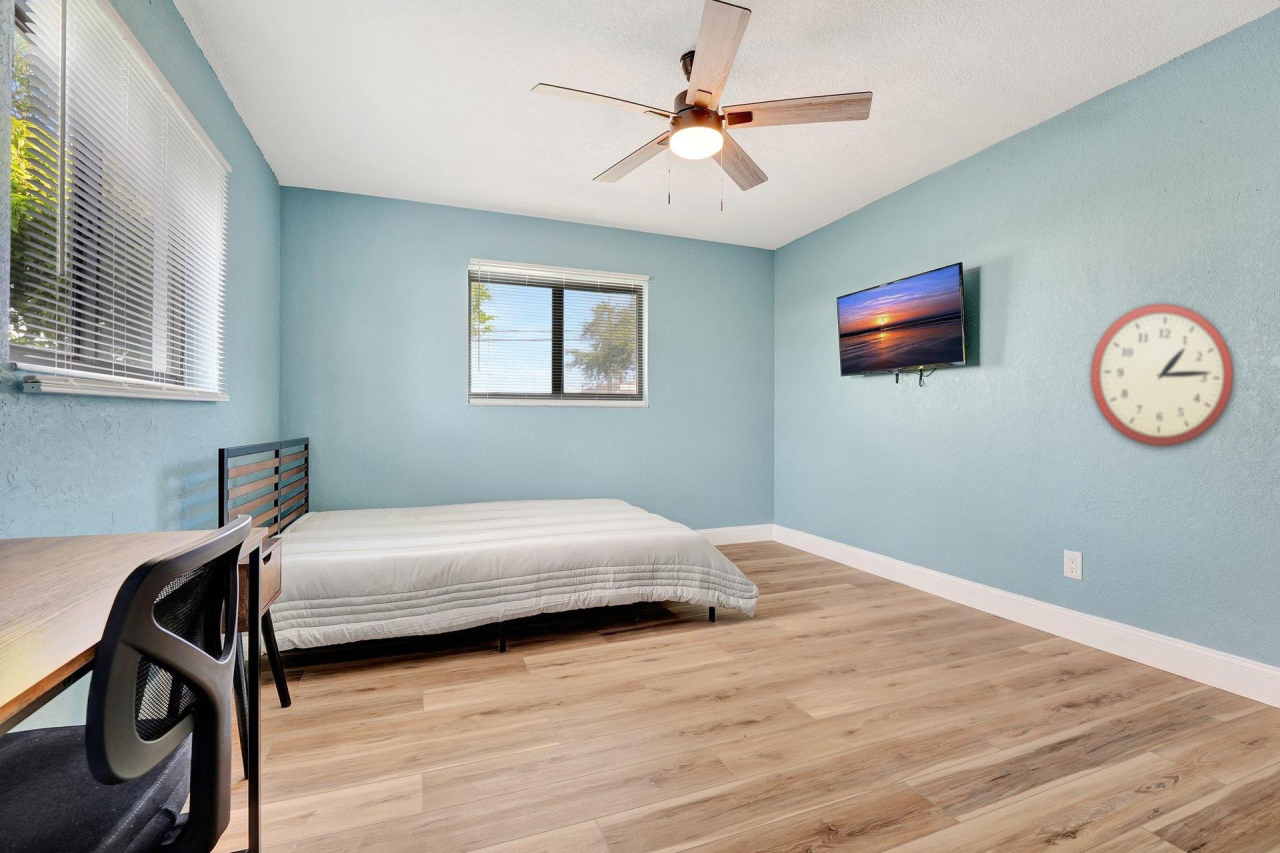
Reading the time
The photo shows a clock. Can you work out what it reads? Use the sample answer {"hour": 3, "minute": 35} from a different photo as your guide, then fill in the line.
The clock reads {"hour": 1, "minute": 14}
